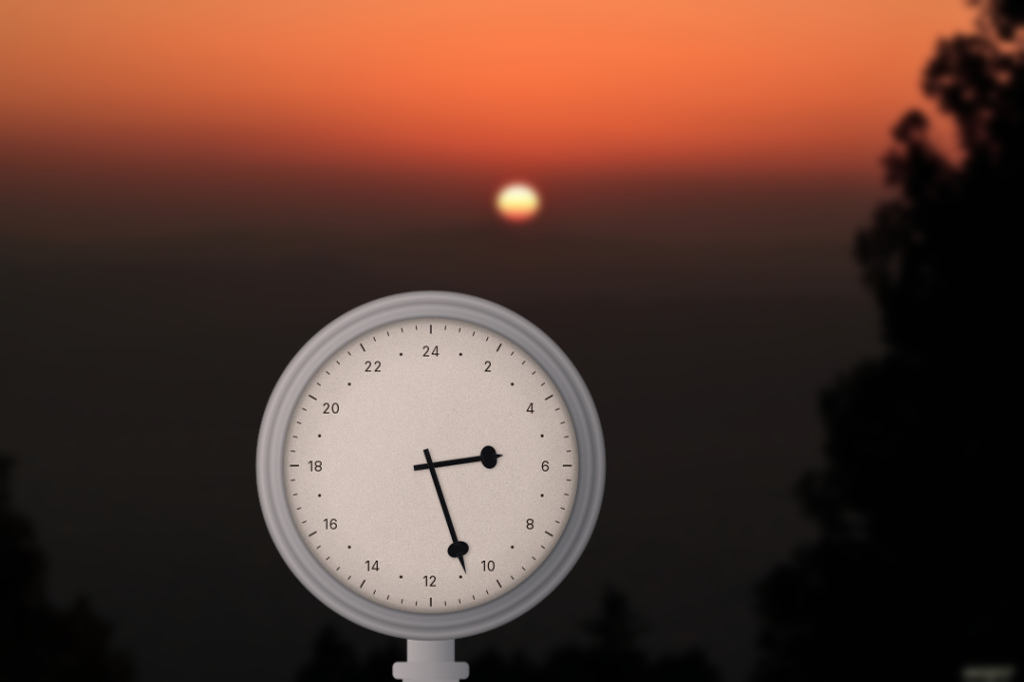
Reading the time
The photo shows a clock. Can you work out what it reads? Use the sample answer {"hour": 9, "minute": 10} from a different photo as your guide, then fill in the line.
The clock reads {"hour": 5, "minute": 27}
